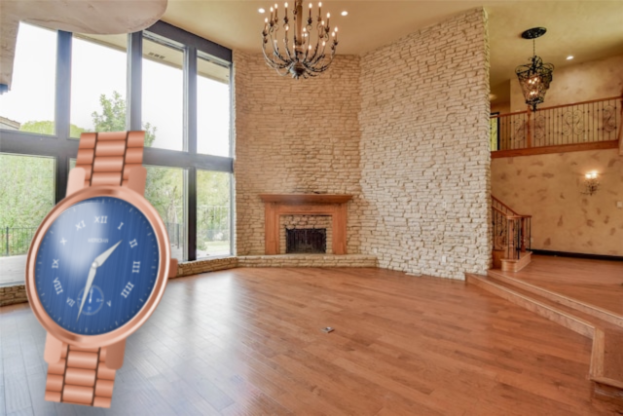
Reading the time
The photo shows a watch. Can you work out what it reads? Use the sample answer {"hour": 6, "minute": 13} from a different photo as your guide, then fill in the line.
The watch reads {"hour": 1, "minute": 32}
